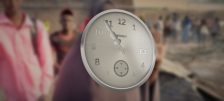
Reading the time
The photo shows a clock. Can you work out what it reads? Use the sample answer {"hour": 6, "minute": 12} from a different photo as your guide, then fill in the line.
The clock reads {"hour": 10, "minute": 54}
